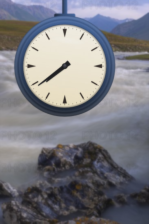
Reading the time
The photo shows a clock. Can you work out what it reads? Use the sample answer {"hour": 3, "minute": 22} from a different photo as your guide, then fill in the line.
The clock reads {"hour": 7, "minute": 39}
